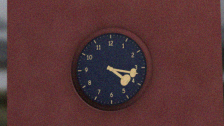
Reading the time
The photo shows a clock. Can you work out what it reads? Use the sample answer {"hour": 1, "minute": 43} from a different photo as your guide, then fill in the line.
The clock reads {"hour": 4, "minute": 17}
